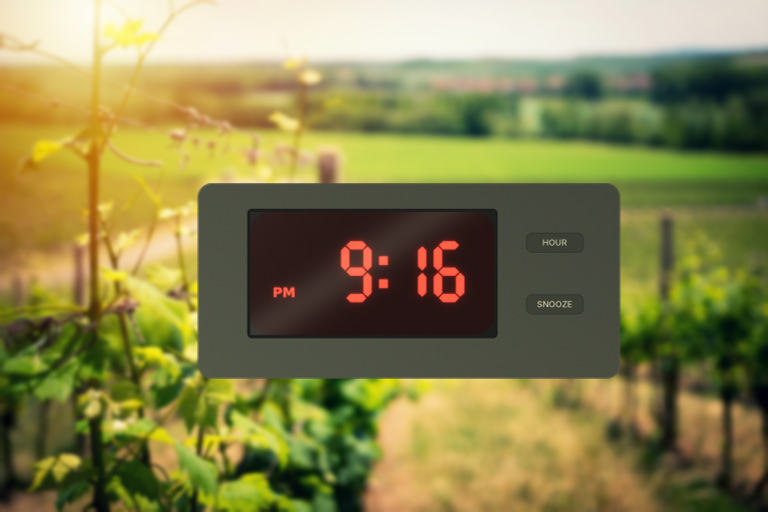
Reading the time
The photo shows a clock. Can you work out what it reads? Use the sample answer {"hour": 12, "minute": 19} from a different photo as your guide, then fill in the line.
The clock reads {"hour": 9, "minute": 16}
